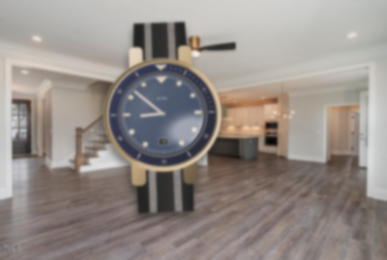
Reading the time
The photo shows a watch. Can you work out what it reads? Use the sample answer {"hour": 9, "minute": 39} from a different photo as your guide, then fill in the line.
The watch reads {"hour": 8, "minute": 52}
